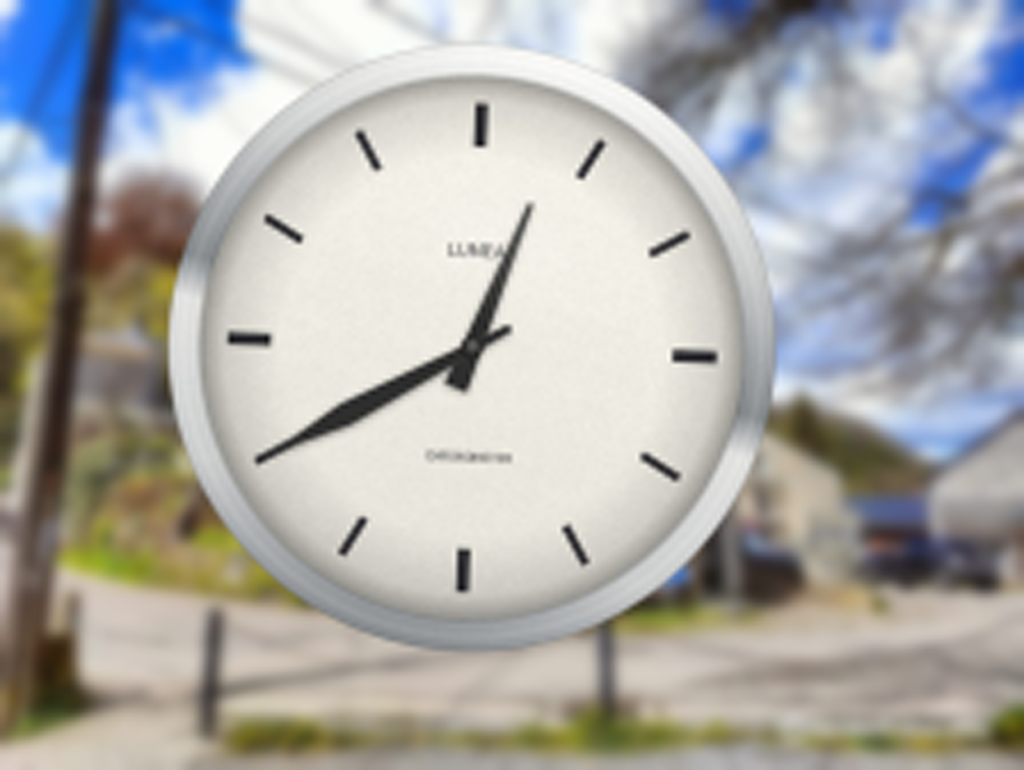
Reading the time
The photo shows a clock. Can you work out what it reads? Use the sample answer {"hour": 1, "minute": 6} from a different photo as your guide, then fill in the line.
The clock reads {"hour": 12, "minute": 40}
